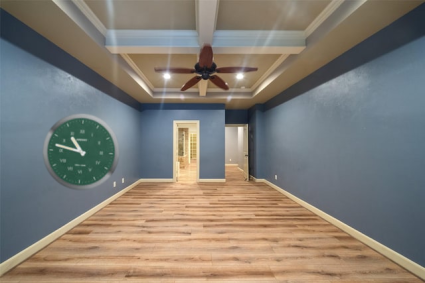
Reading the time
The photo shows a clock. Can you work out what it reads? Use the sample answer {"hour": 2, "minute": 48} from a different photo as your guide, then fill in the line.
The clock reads {"hour": 10, "minute": 47}
